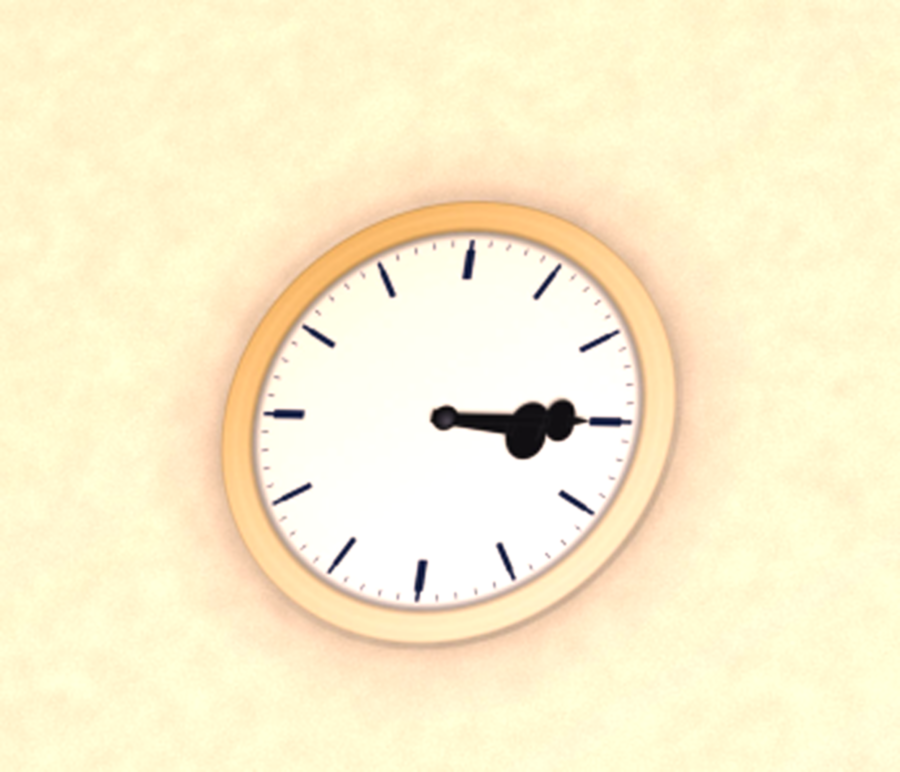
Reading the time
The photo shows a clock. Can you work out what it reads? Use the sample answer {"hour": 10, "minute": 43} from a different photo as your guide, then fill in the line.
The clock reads {"hour": 3, "minute": 15}
